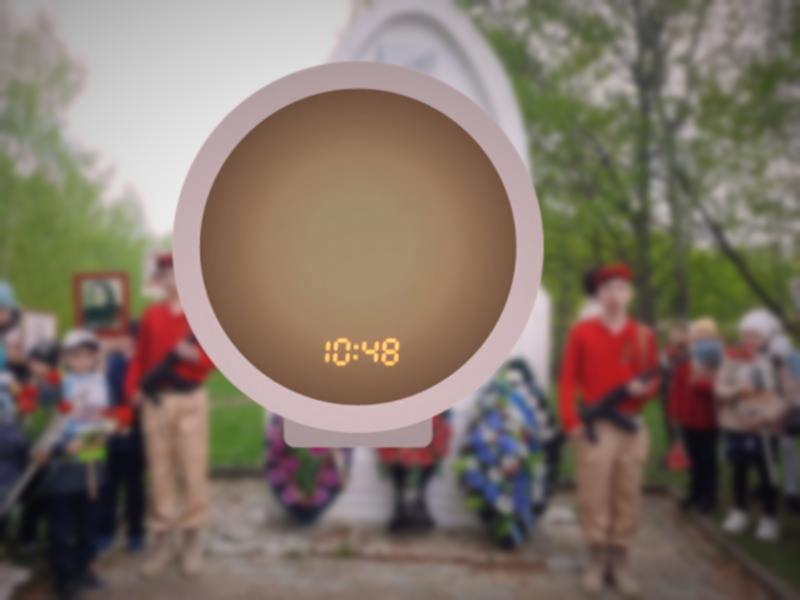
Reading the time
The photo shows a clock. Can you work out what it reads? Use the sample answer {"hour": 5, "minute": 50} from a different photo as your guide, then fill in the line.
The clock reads {"hour": 10, "minute": 48}
